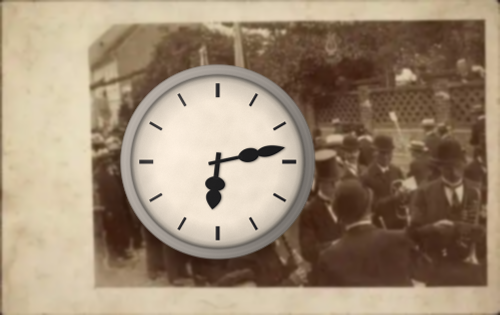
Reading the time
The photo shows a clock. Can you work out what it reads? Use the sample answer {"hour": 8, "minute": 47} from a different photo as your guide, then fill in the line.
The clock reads {"hour": 6, "minute": 13}
